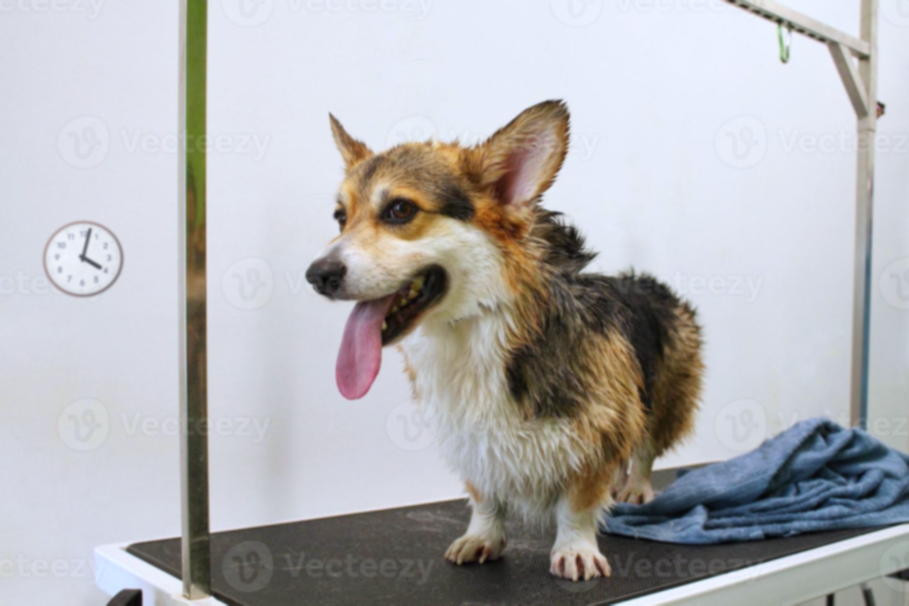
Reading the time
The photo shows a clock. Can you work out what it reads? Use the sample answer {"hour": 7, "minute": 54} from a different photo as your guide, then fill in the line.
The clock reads {"hour": 4, "minute": 2}
